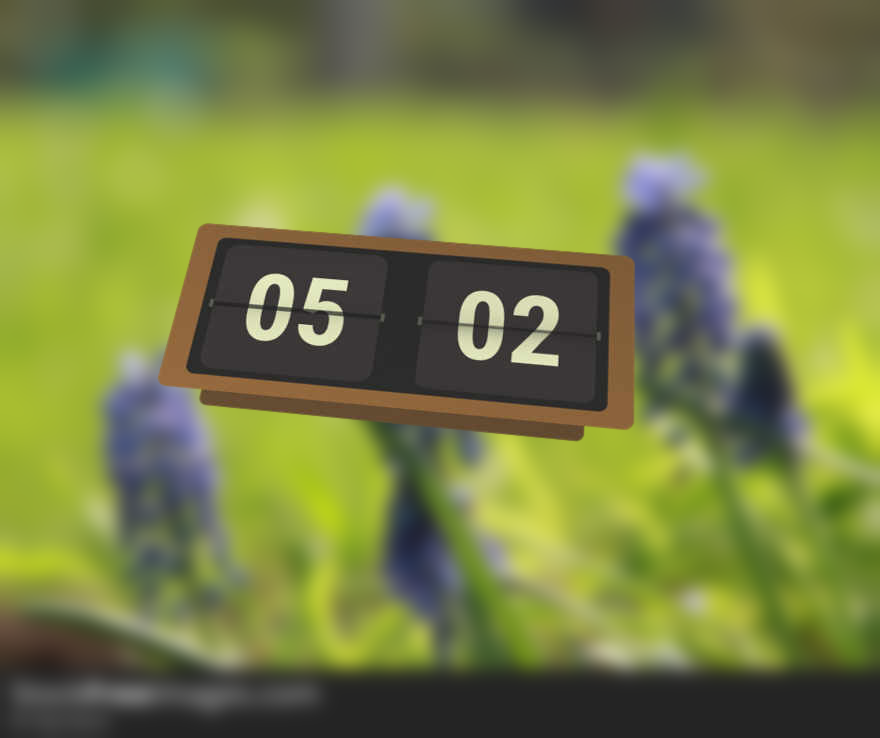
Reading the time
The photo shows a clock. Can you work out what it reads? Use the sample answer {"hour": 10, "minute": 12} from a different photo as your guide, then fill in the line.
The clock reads {"hour": 5, "minute": 2}
